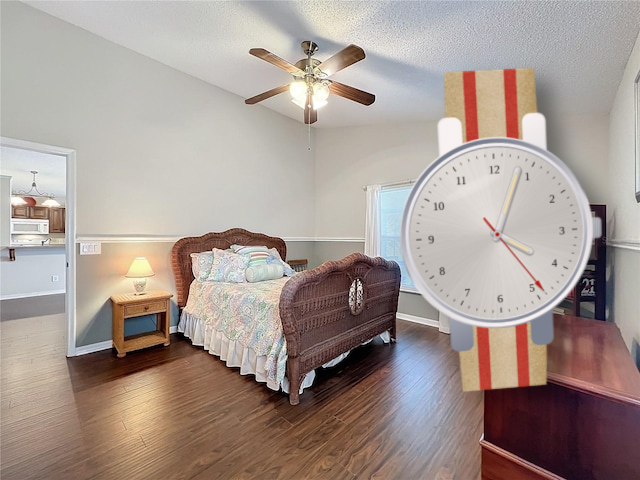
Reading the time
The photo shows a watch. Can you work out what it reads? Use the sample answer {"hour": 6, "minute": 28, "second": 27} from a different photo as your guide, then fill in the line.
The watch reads {"hour": 4, "minute": 3, "second": 24}
